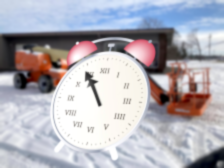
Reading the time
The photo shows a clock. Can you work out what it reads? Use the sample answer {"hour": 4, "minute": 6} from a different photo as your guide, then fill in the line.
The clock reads {"hour": 10, "minute": 54}
